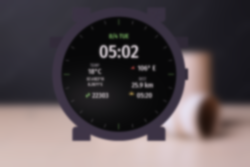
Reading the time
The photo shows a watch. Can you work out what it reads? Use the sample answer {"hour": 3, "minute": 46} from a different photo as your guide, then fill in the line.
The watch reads {"hour": 5, "minute": 2}
